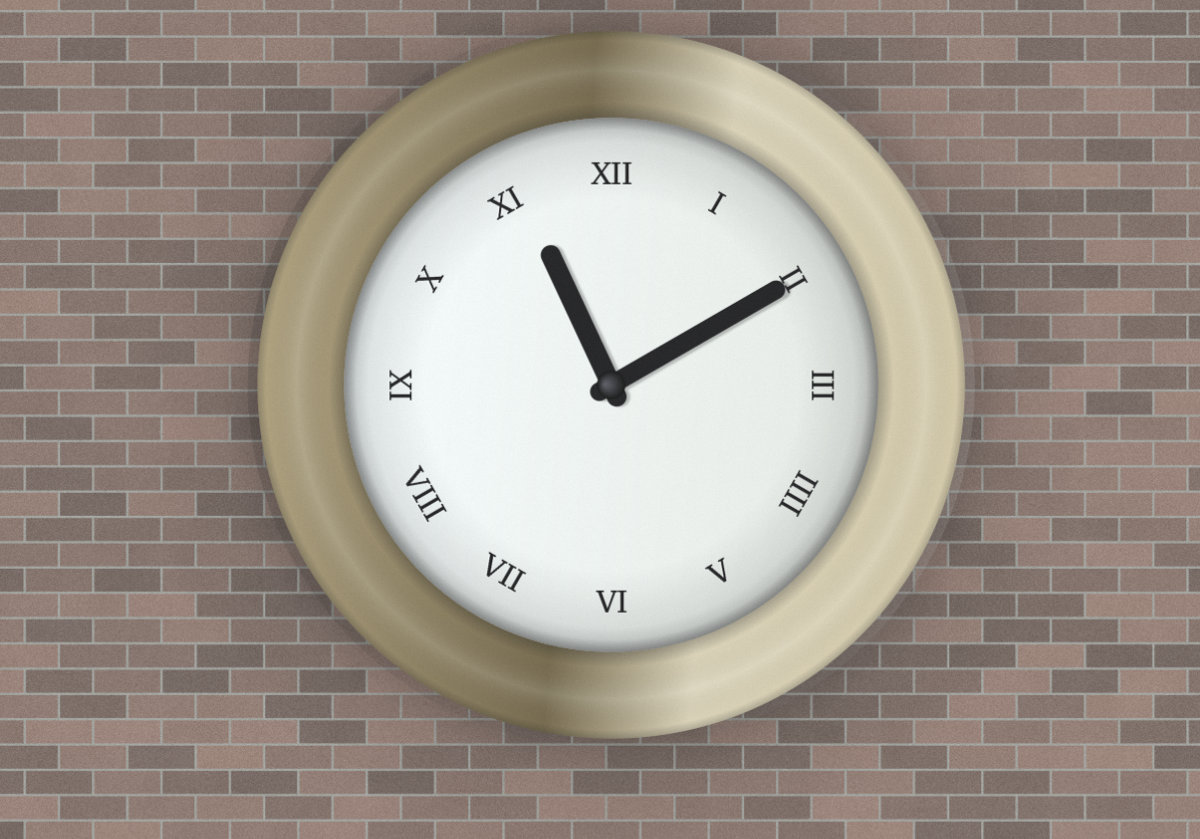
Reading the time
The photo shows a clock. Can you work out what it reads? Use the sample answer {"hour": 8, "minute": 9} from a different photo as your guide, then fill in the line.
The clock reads {"hour": 11, "minute": 10}
